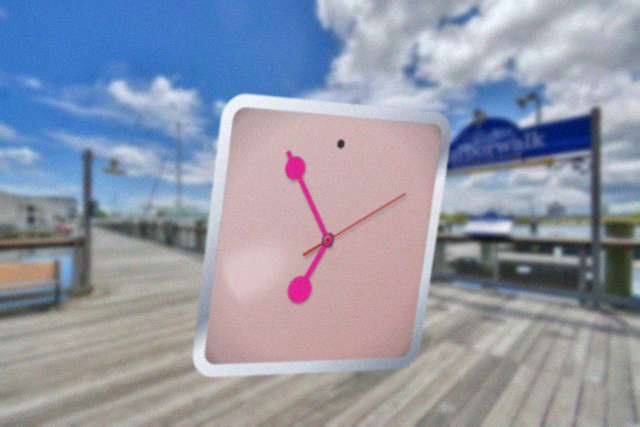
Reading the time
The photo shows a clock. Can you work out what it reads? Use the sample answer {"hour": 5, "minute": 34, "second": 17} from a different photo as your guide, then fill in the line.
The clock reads {"hour": 6, "minute": 54, "second": 10}
